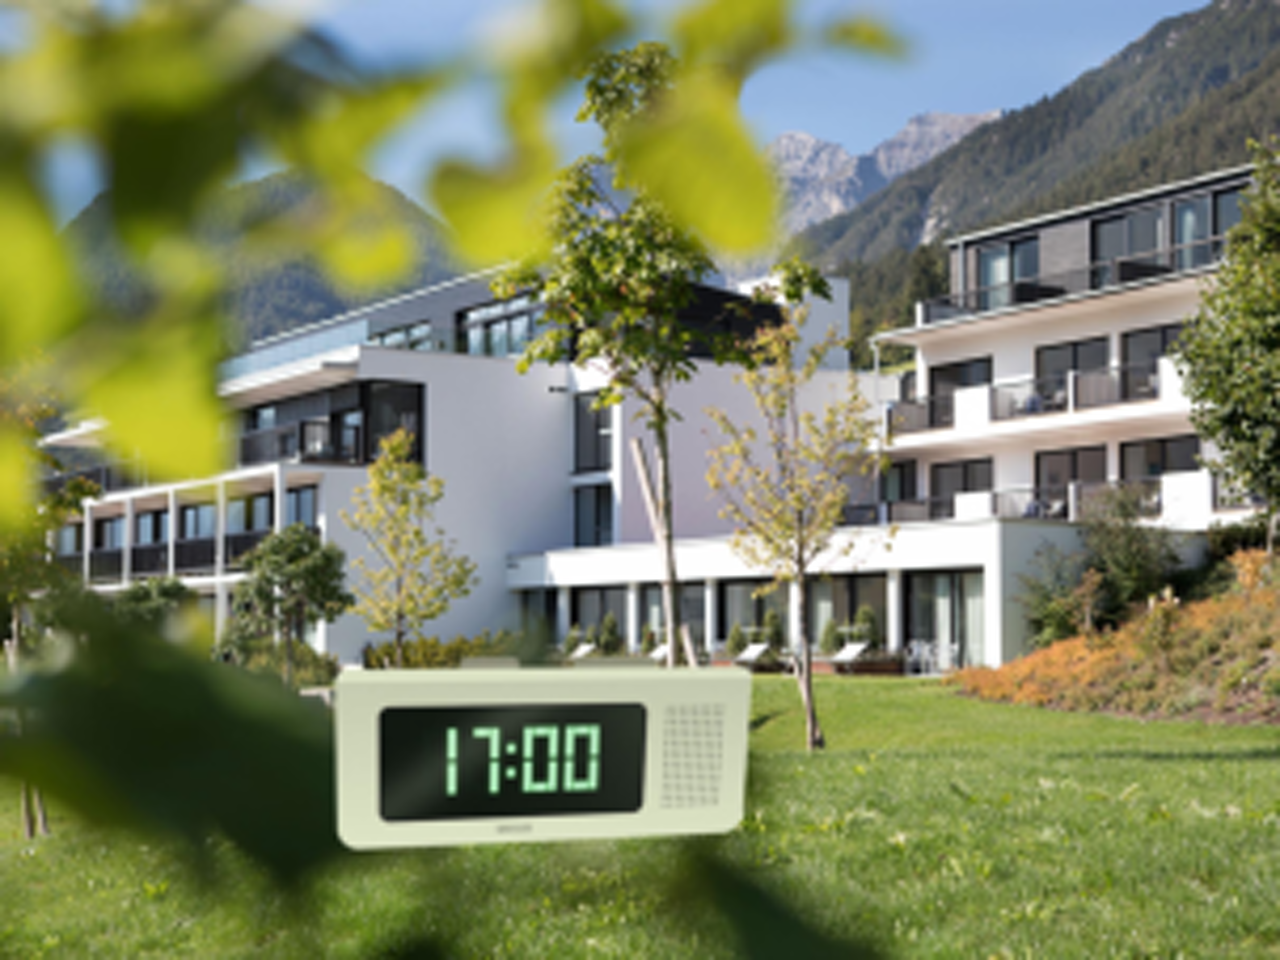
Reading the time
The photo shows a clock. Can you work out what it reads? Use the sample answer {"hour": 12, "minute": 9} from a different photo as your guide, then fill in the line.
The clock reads {"hour": 17, "minute": 0}
